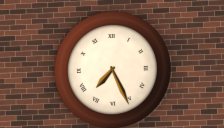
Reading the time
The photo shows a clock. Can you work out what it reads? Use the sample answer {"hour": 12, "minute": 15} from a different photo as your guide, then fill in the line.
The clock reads {"hour": 7, "minute": 26}
